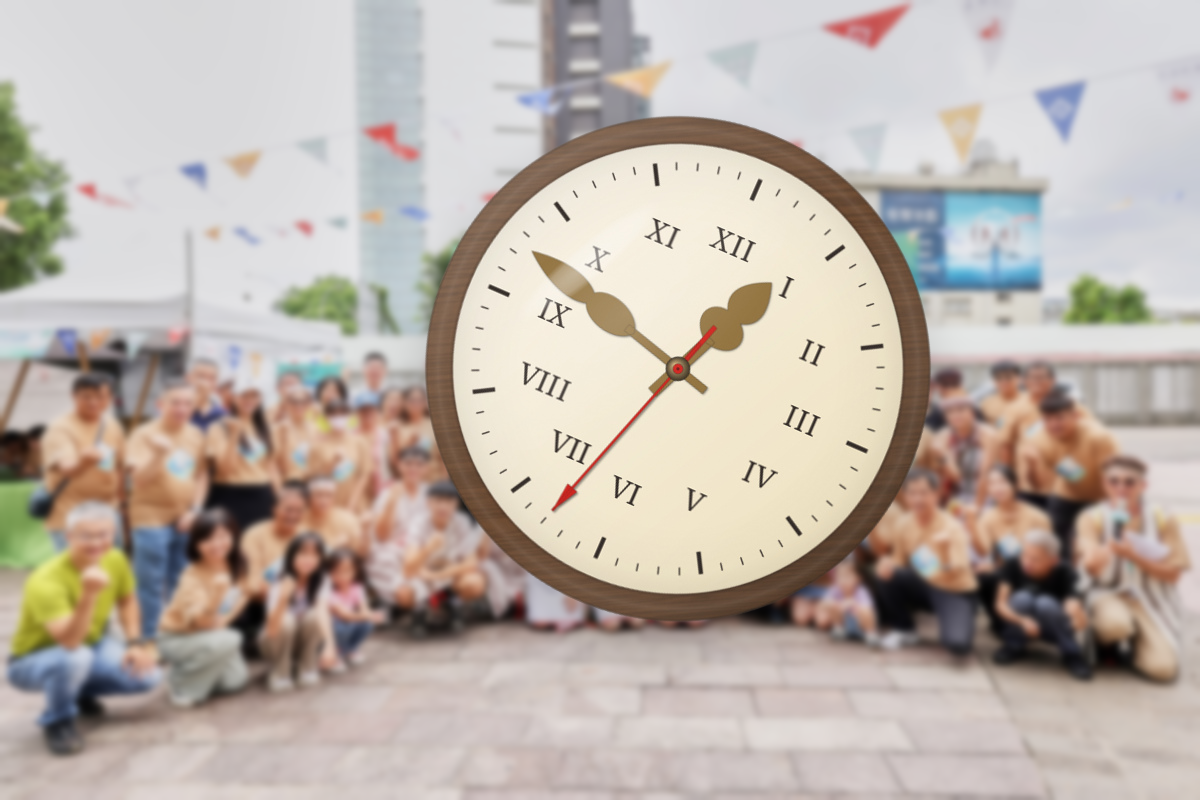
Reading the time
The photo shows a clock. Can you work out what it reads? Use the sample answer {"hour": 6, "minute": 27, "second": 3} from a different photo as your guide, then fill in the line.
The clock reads {"hour": 12, "minute": 47, "second": 33}
